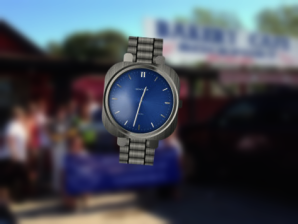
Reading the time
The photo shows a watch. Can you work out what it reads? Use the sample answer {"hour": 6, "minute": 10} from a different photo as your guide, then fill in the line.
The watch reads {"hour": 12, "minute": 32}
